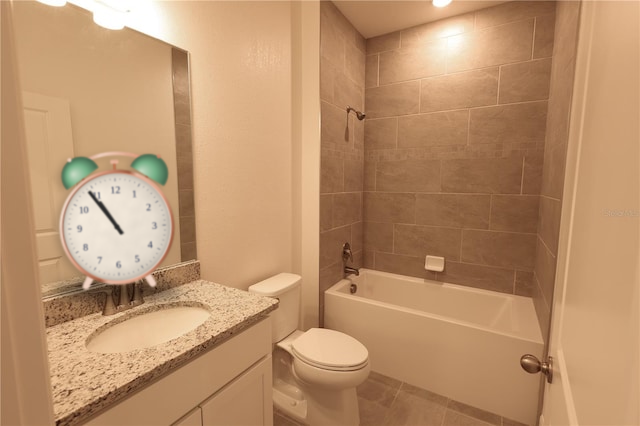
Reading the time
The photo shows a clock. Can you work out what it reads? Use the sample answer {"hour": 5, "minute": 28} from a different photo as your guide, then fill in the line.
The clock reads {"hour": 10, "minute": 54}
